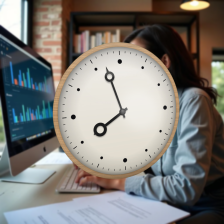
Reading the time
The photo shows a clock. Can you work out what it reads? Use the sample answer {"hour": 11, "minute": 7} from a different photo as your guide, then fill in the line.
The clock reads {"hour": 7, "minute": 57}
